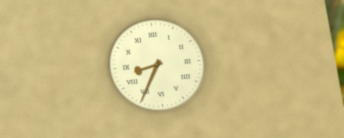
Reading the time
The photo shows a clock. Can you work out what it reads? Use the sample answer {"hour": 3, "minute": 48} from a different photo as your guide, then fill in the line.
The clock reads {"hour": 8, "minute": 35}
